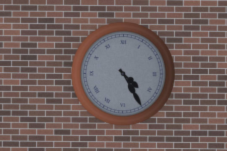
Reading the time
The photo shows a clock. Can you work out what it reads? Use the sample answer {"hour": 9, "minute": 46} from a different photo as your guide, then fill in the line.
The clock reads {"hour": 4, "minute": 25}
